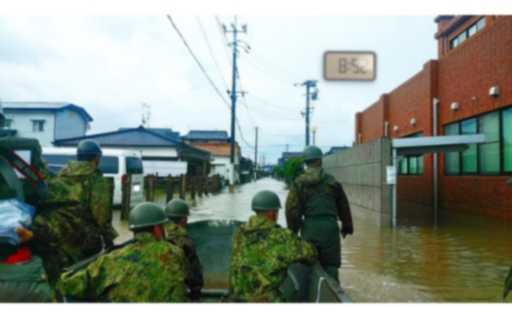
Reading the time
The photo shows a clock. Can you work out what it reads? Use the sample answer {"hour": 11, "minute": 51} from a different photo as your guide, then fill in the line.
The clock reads {"hour": 8, "minute": 52}
